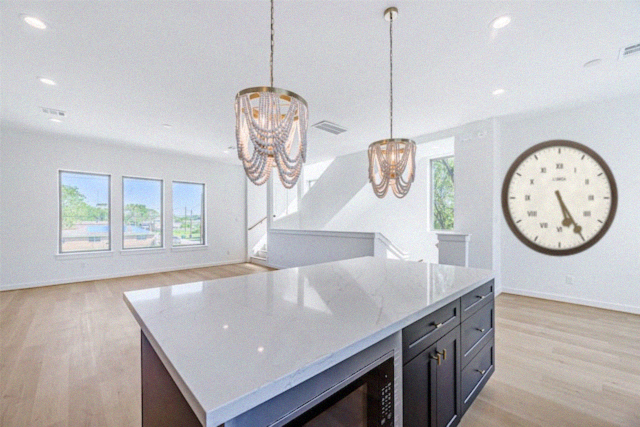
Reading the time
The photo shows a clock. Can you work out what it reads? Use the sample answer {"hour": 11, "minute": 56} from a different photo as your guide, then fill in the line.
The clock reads {"hour": 5, "minute": 25}
